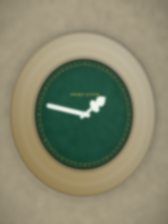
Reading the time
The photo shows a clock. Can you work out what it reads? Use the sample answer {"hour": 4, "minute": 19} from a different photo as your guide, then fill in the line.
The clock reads {"hour": 1, "minute": 47}
